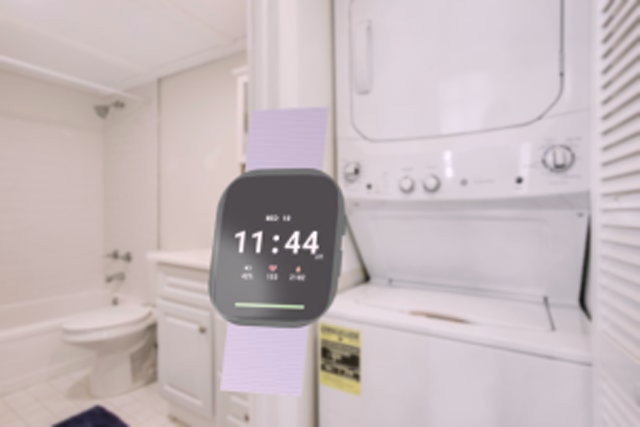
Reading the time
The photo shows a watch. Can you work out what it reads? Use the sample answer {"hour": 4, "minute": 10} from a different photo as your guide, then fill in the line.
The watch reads {"hour": 11, "minute": 44}
